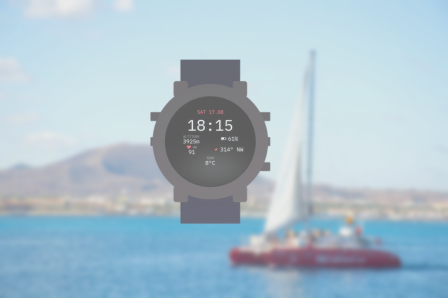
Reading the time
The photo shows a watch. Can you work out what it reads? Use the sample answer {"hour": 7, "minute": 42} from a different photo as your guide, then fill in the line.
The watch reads {"hour": 18, "minute": 15}
